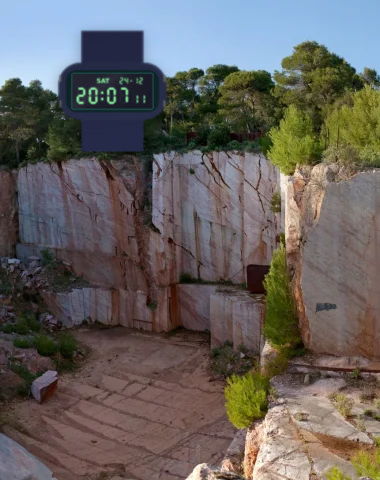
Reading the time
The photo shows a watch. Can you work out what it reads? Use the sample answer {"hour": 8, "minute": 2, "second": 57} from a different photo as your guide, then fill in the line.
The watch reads {"hour": 20, "minute": 7, "second": 11}
